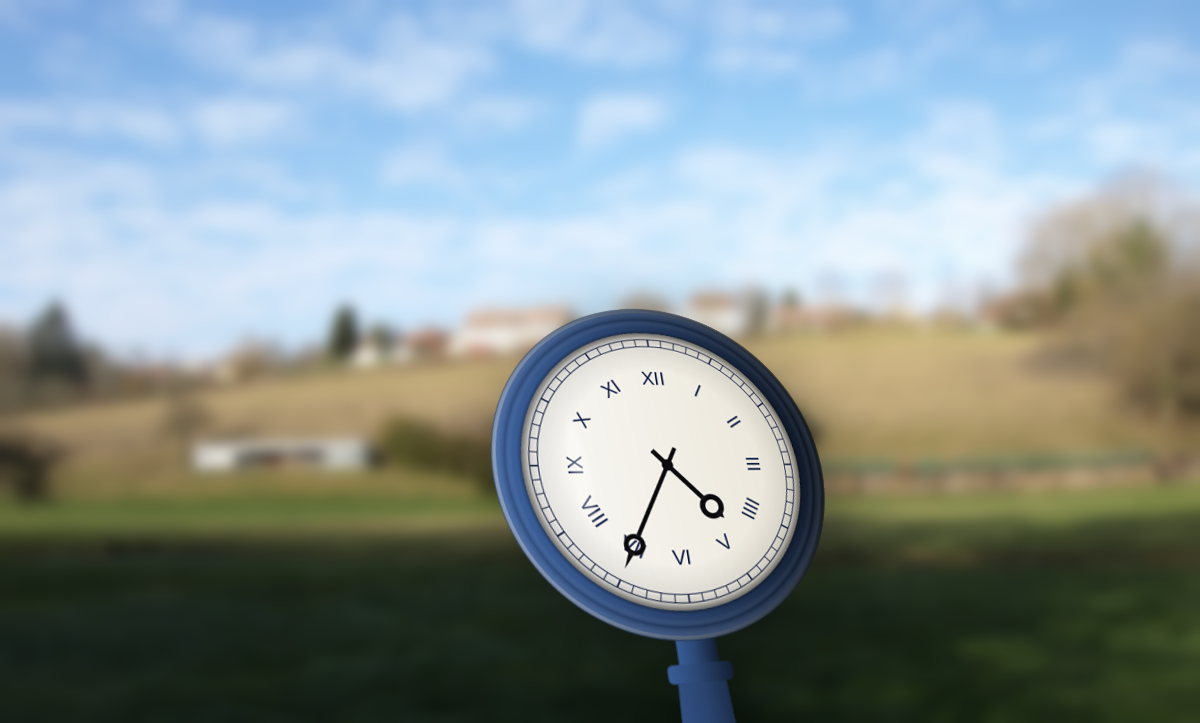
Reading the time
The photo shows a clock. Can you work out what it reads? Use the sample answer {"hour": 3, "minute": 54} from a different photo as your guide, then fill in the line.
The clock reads {"hour": 4, "minute": 35}
